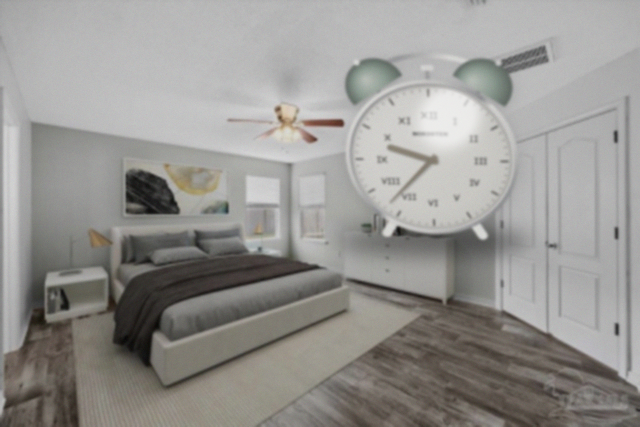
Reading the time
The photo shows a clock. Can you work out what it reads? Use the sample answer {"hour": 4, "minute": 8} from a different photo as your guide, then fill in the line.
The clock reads {"hour": 9, "minute": 37}
